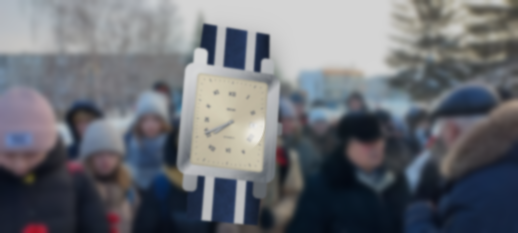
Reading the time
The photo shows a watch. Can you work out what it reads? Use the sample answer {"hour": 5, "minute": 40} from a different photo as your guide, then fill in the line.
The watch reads {"hour": 7, "minute": 40}
